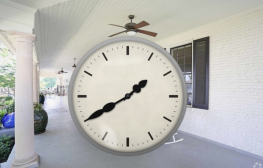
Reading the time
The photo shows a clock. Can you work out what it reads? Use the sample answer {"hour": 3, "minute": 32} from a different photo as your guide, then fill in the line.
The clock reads {"hour": 1, "minute": 40}
